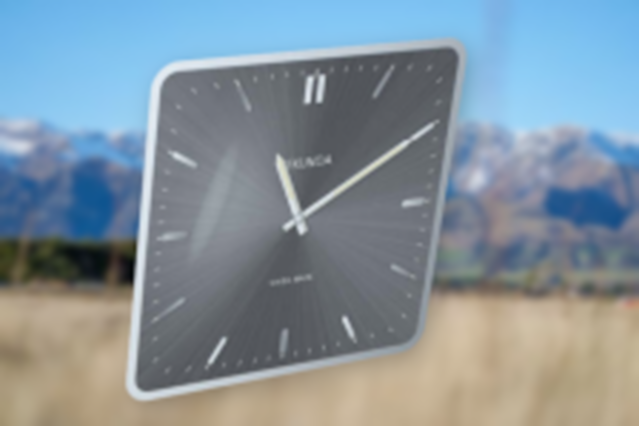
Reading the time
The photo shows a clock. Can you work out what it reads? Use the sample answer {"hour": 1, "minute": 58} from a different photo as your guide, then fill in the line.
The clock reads {"hour": 11, "minute": 10}
